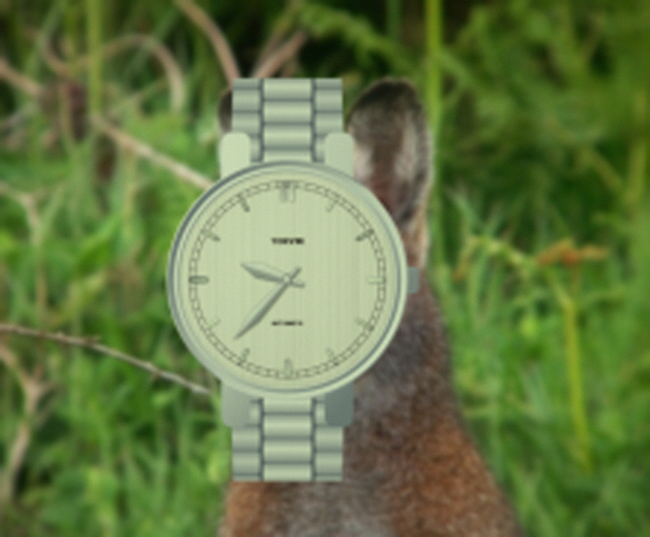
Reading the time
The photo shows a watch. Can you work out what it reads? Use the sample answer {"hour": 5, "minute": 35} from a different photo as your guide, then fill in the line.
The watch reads {"hour": 9, "minute": 37}
